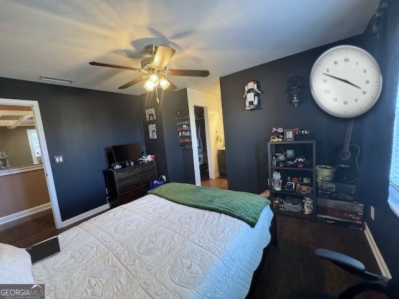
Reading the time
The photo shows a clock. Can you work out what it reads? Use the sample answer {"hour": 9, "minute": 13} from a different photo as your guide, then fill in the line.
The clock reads {"hour": 3, "minute": 48}
